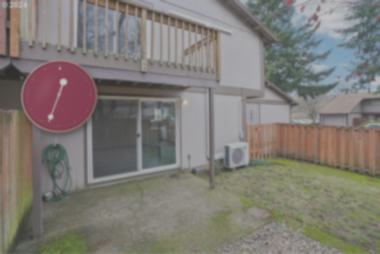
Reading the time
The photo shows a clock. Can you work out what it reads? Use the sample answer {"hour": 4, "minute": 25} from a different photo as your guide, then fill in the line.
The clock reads {"hour": 12, "minute": 33}
